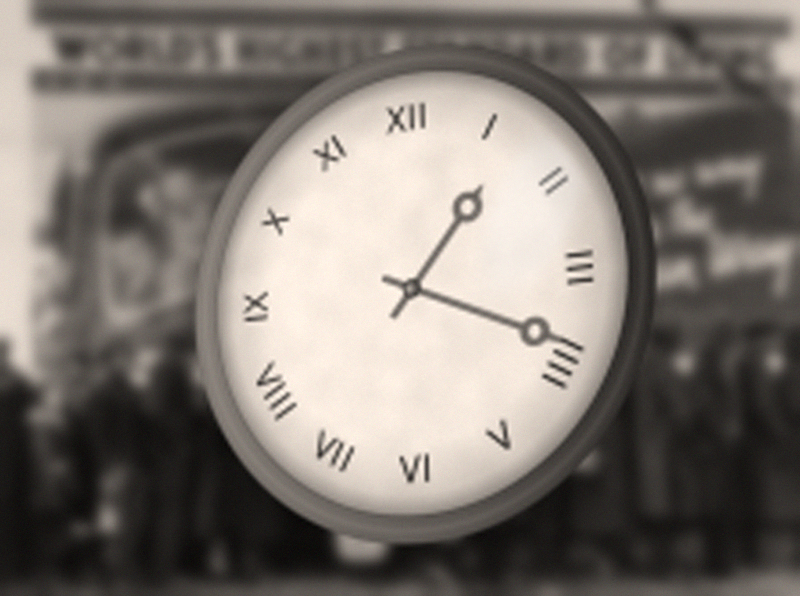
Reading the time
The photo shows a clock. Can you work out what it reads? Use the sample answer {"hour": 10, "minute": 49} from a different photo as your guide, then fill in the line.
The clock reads {"hour": 1, "minute": 19}
